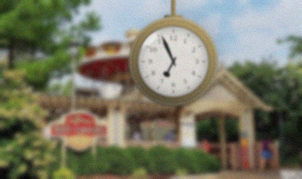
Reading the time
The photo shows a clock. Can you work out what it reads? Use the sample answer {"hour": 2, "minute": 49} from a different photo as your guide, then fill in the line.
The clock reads {"hour": 6, "minute": 56}
